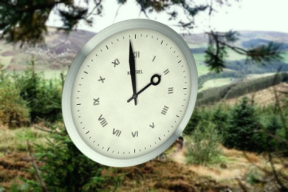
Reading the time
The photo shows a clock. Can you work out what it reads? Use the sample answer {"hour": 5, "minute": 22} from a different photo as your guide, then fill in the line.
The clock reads {"hour": 1, "minute": 59}
